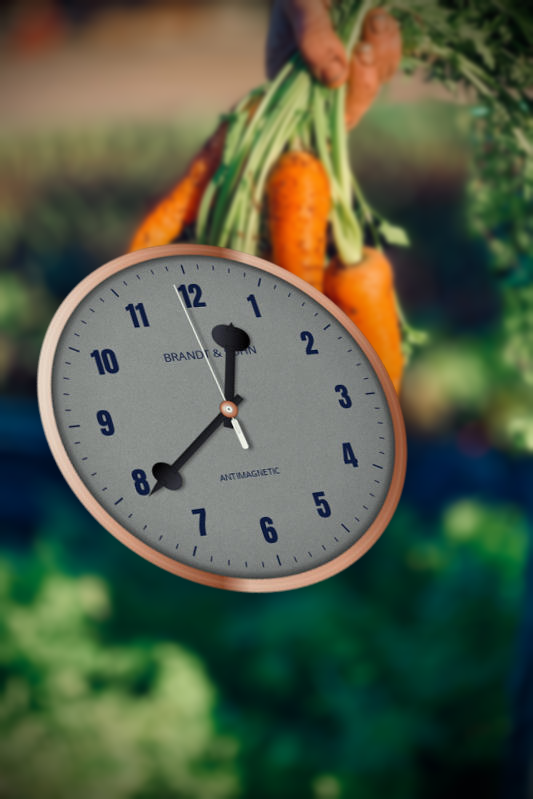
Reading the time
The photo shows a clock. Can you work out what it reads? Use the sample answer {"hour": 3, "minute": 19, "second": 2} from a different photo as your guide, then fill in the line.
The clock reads {"hour": 12, "minute": 38, "second": 59}
